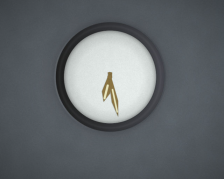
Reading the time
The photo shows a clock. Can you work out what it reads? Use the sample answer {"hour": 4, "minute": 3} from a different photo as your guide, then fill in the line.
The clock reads {"hour": 6, "minute": 28}
